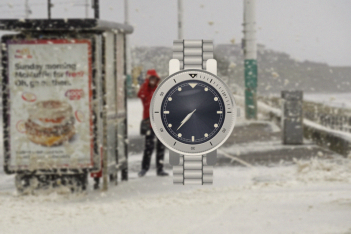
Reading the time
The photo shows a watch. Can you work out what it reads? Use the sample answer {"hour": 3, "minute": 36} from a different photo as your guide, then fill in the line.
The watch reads {"hour": 7, "minute": 37}
